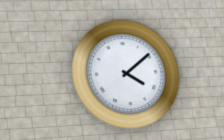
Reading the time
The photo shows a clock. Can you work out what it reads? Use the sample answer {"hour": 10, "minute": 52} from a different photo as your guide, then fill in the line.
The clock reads {"hour": 4, "minute": 9}
